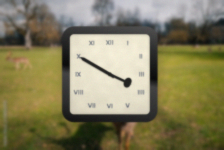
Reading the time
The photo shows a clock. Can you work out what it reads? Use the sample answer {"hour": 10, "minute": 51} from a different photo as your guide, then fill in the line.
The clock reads {"hour": 3, "minute": 50}
